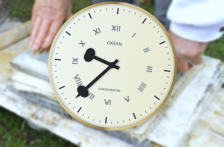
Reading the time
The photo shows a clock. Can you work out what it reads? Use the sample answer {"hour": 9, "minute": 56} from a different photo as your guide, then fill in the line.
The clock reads {"hour": 9, "minute": 37}
